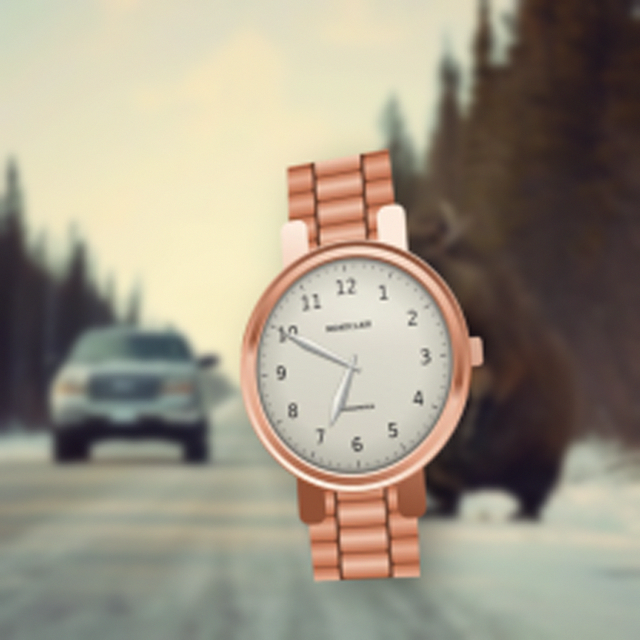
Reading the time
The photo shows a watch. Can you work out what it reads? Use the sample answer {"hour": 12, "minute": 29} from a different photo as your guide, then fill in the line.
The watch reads {"hour": 6, "minute": 50}
